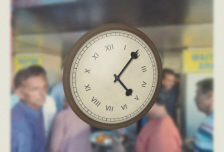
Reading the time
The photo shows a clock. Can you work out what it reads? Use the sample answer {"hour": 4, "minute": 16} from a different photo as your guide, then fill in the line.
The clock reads {"hour": 5, "minute": 9}
